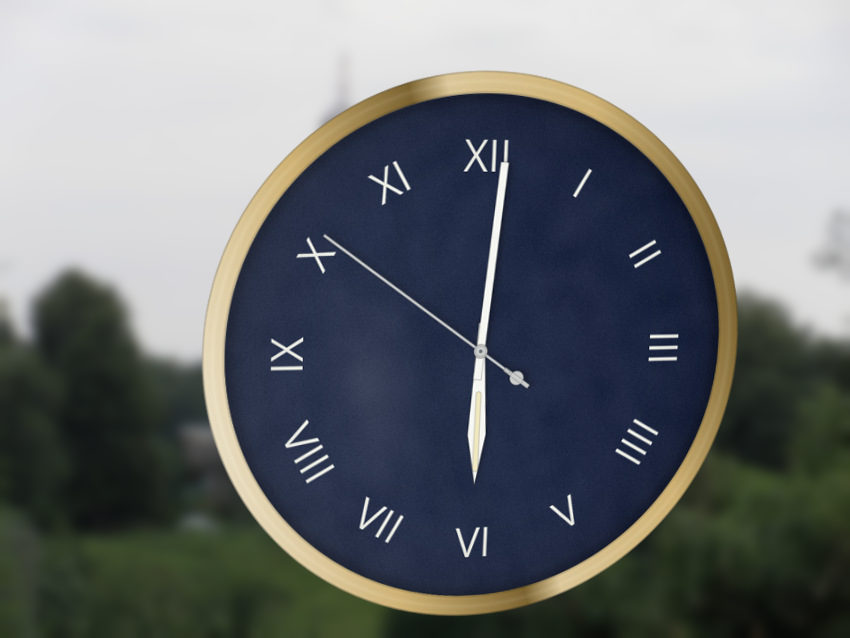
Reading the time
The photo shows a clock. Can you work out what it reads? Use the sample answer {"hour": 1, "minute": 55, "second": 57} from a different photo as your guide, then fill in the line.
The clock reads {"hour": 6, "minute": 0, "second": 51}
